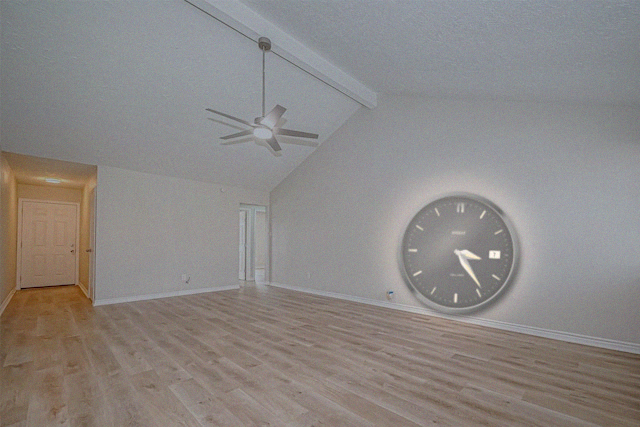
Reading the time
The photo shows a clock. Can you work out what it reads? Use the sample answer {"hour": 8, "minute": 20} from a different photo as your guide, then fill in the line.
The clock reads {"hour": 3, "minute": 24}
